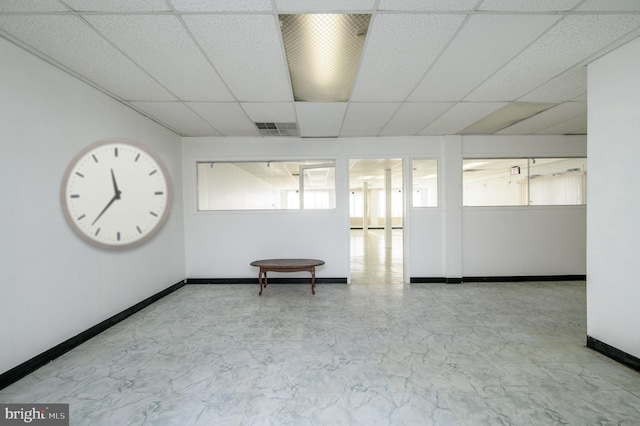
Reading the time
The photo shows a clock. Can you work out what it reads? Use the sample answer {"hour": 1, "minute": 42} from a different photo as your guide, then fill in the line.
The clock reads {"hour": 11, "minute": 37}
